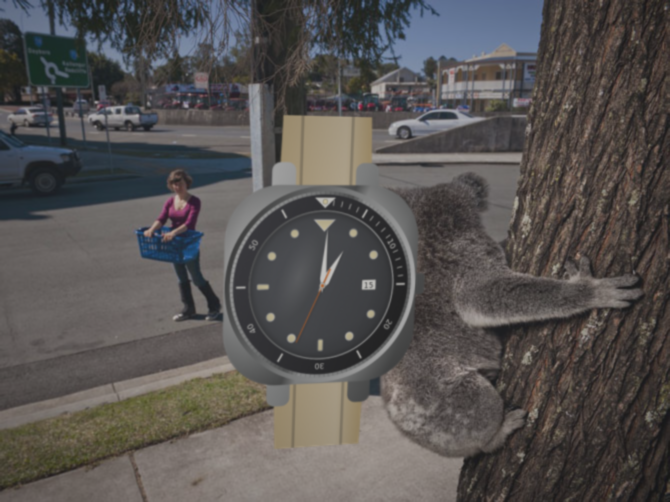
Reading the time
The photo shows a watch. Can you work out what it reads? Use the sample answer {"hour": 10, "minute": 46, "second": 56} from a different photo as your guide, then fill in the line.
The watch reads {"hour": 1, "minute": 0, "second": 34}
